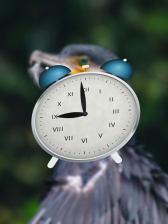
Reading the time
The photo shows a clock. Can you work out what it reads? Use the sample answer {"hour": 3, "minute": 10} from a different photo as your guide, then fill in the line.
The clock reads {"hour": 8, "minute": 59}
